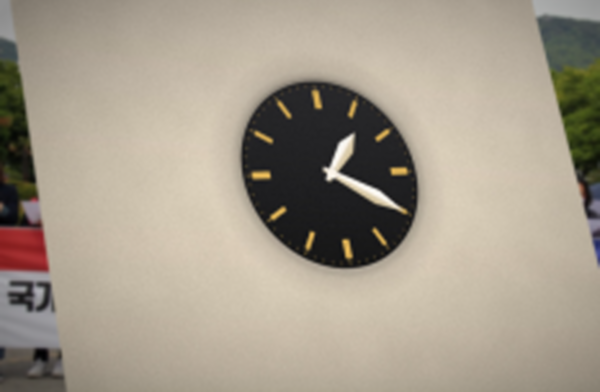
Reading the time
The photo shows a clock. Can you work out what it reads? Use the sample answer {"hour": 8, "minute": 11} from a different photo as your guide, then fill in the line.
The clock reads {"hour": 1, "minute": 20}
